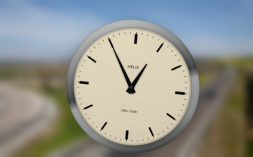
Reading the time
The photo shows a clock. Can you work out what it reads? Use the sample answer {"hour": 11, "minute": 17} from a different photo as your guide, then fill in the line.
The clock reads {"hour": 12, "minute": 55}
